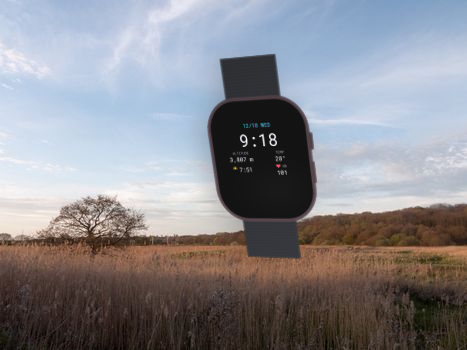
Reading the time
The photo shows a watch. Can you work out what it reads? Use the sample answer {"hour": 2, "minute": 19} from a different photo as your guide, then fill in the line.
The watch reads {"hour": 9, "minute": 18}
